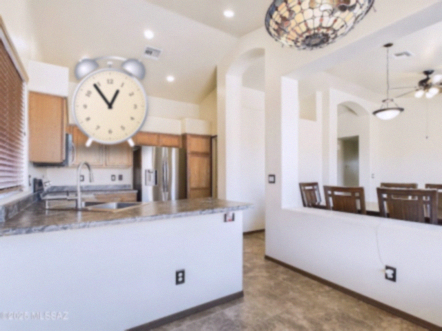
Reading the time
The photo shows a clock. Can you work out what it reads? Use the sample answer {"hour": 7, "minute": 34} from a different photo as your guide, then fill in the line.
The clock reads {"hour": 12, "minute": 54}
